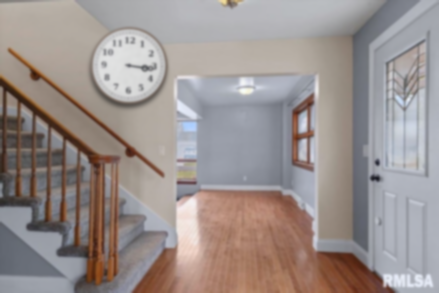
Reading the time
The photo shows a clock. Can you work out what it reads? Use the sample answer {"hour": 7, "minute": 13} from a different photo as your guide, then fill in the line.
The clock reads {"hour": 3, "minute": 16}
